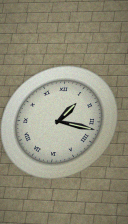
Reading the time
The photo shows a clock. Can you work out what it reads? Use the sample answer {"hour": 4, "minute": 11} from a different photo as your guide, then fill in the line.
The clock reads {"hour": 1, "minute": 17}
